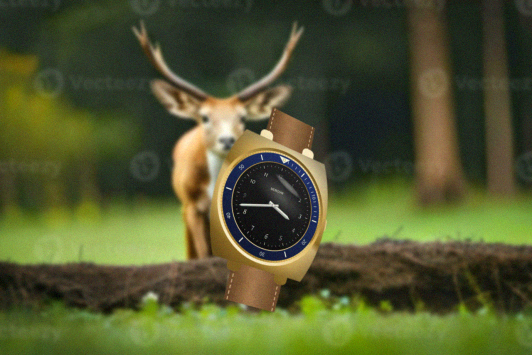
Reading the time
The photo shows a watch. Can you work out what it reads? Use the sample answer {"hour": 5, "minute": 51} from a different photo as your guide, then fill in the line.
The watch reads {"hour": 3, "minute": 42}
